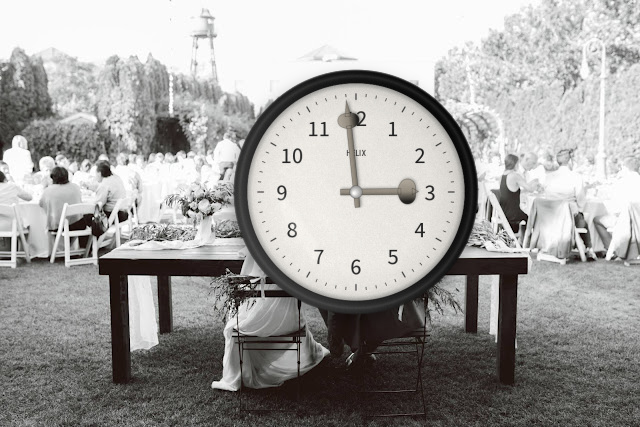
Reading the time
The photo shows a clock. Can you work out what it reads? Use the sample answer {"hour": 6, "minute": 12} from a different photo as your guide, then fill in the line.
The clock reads {"hour": 2, "minute": 59}
